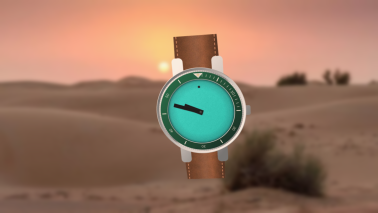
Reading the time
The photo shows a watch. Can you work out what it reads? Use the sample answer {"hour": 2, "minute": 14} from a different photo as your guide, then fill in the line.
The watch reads {"hour": 9, "minute": 48}
